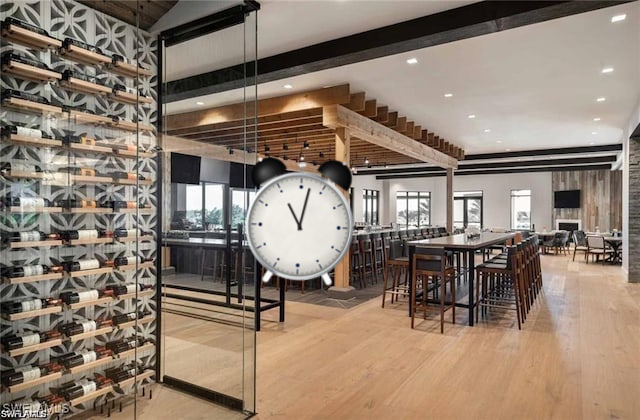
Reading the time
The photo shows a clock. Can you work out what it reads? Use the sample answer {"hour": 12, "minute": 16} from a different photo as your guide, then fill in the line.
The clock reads {"hour": 11, "minute": 2}
